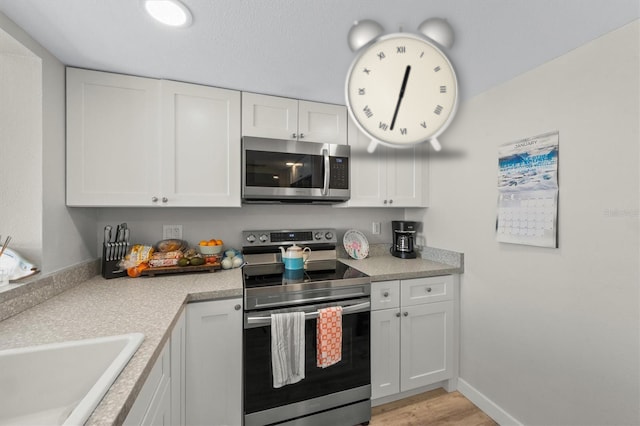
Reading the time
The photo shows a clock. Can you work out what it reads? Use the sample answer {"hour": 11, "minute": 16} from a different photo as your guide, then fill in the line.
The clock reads {"hour": 12, "minute": 33}
